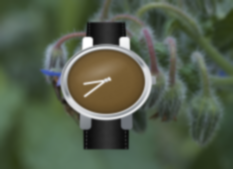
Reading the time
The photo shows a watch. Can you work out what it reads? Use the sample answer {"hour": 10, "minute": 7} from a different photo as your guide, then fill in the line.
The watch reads {"hour": 8, "minute": 38}
